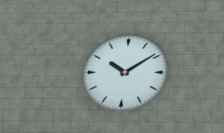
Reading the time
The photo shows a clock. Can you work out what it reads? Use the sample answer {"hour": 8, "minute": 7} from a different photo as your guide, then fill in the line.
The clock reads {"hour": 10, "minute": 9}
